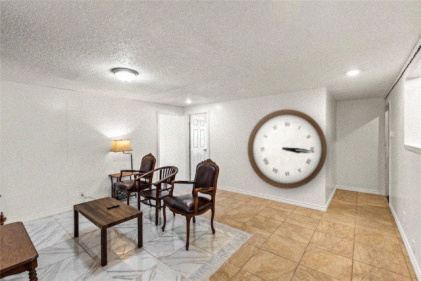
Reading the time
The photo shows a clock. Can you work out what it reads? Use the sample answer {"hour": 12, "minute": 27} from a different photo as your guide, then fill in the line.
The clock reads {"hour": 3, "minute": 16}
